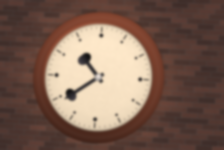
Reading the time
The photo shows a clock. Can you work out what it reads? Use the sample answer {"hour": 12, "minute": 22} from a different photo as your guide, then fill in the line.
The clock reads {"hour": 10, "minute": 39}
